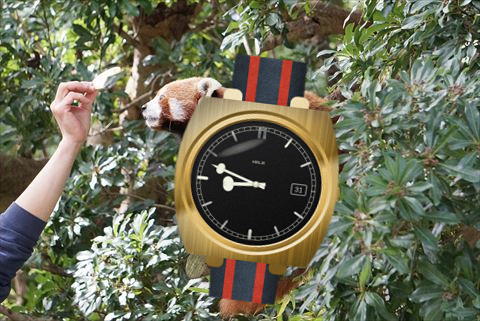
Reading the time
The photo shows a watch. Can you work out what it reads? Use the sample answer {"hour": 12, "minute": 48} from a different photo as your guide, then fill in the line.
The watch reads {"hour": 8, "minute": 48}
